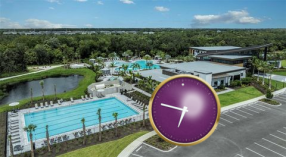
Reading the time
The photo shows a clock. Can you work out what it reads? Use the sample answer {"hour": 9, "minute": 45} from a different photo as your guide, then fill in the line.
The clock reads {"hour": 6, "minute": 48}
